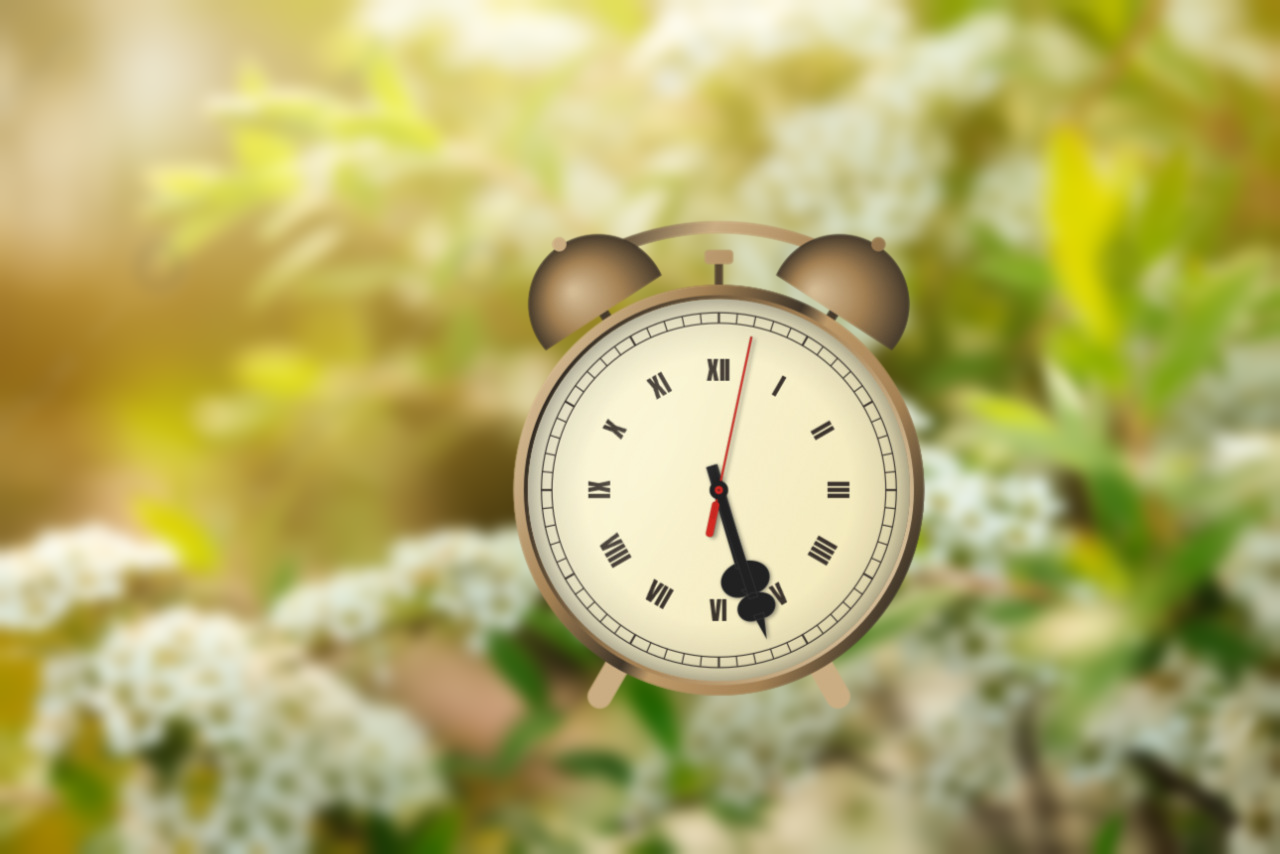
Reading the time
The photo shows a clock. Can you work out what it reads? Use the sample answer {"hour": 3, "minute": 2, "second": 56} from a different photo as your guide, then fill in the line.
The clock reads {"hour": 5, "minute": 27, "second": 2}
